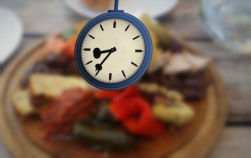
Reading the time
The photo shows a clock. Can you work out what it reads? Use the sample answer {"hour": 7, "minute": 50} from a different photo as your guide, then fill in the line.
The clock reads {"hour": 8, "minute": 36}
